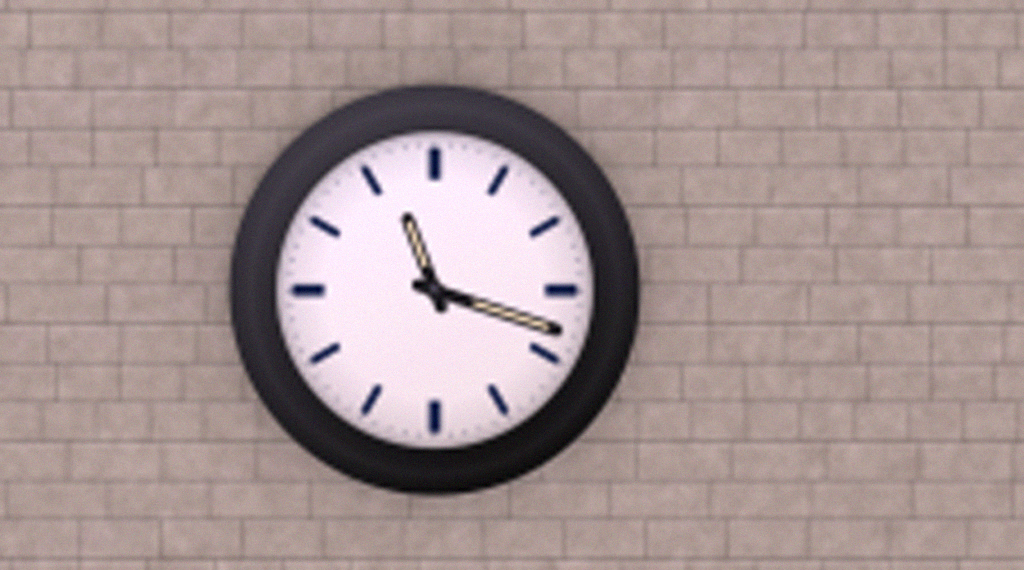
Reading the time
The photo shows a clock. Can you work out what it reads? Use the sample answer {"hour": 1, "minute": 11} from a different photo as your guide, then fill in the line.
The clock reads {"hour": 11, "minute": 18}
